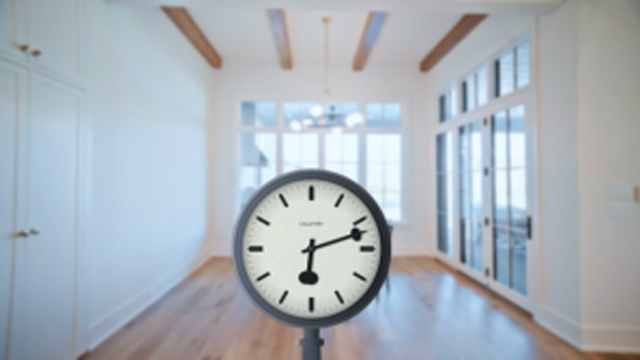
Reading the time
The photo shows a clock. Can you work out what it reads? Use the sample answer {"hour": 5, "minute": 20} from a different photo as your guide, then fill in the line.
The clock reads {"hour": 6, "minute": 12}
